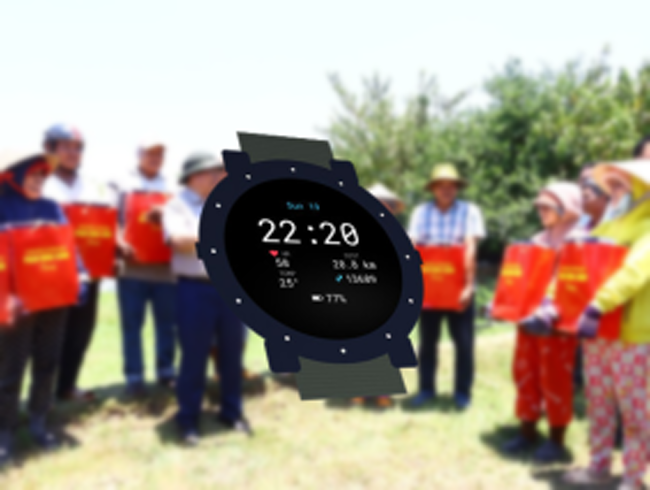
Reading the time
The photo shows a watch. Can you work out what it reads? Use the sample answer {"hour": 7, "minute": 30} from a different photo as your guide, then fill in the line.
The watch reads {"hour": 22, "minute": 20}
